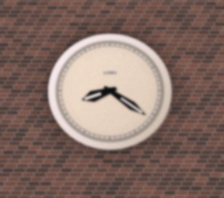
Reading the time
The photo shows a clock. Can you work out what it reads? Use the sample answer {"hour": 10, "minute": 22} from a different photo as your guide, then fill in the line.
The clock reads {"hour": 8, "minute": 21}
